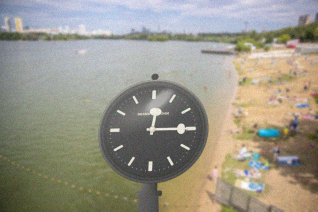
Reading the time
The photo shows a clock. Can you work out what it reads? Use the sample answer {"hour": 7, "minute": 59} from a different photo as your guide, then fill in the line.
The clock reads {"hour": 12, "minute": 15}
